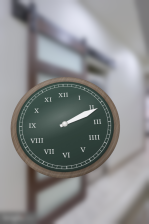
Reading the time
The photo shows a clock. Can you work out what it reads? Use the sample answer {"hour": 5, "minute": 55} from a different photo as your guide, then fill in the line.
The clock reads {"hour": 2, "minute": 11}
